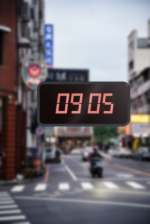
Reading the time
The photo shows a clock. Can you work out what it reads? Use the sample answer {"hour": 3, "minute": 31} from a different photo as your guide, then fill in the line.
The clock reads {"hour": 9, "minute": 5}
